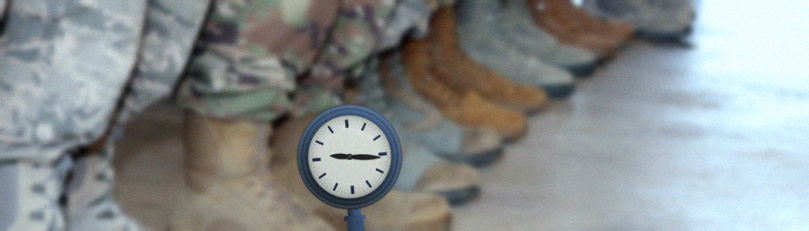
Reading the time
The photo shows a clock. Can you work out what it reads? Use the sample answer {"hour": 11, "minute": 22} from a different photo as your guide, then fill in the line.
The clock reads {"hour": 9, "minute": 16}
